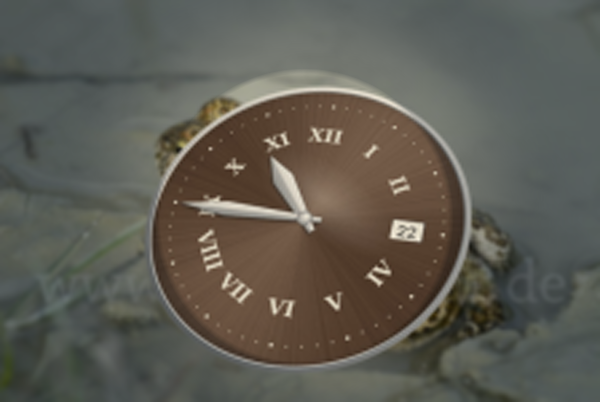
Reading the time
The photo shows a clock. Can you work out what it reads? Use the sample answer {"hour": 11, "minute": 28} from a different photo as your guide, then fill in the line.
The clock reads {"hour": 10, "minute": 45}
